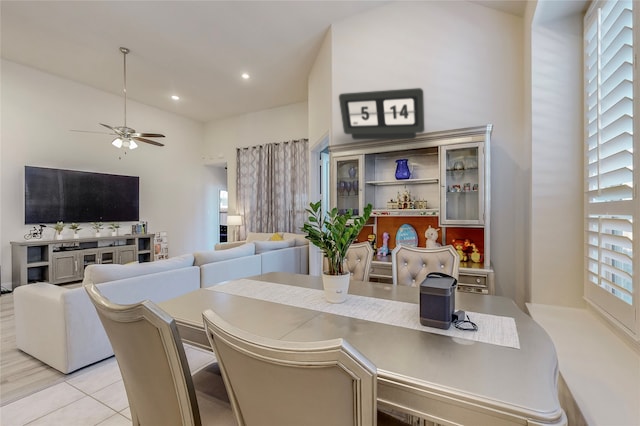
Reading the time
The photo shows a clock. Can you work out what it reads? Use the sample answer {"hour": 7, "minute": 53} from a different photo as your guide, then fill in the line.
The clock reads {"hour": 5, "minute": 14}
